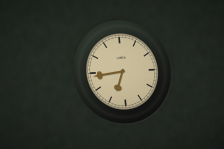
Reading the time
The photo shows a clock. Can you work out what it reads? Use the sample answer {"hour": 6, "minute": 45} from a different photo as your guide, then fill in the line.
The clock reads {"hour": 6, "minute": 44}
